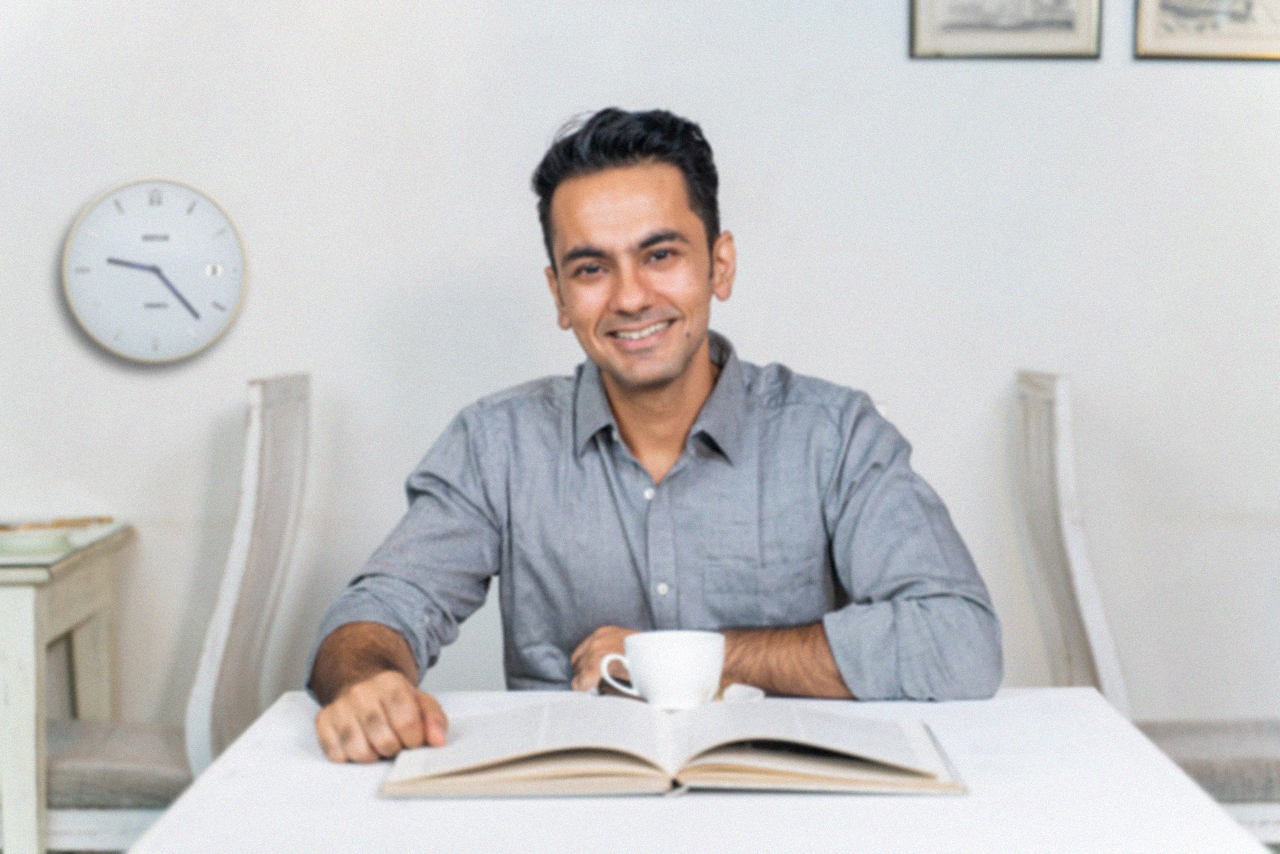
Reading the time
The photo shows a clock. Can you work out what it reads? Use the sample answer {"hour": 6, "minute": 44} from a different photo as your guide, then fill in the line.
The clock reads {"hour": 9, "minute": 23}
